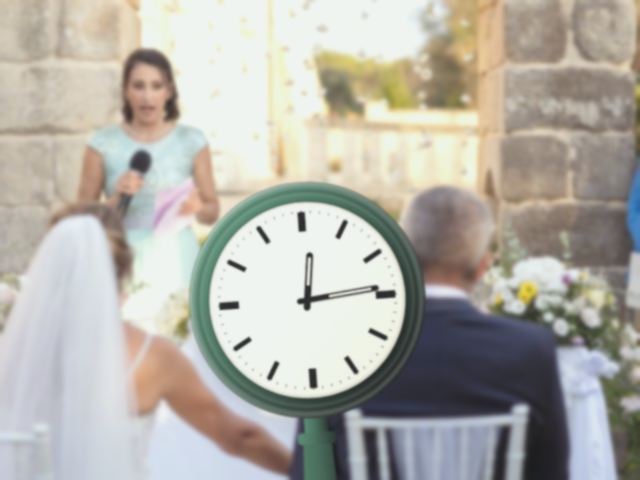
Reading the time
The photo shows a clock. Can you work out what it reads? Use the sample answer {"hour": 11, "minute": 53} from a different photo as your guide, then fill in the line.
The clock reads {"hour": 12, "minute": 14}
